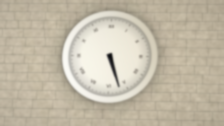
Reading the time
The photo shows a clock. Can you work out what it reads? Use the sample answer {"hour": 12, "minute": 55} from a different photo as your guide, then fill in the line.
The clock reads {"hour": 5, "minute": 27}
